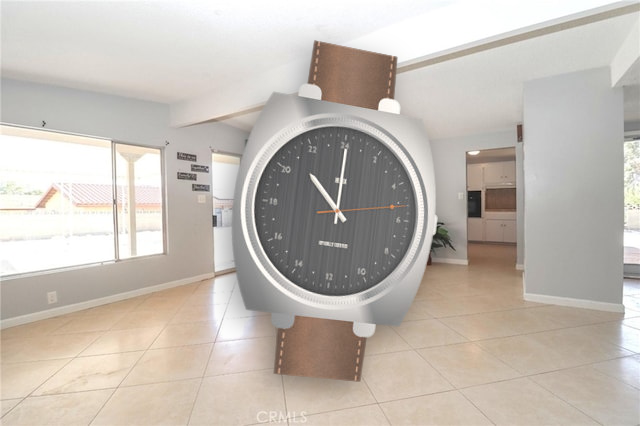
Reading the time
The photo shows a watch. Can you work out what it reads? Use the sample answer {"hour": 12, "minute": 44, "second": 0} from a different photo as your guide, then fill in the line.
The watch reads {"hour": 21, "minute": 0, "second": 13}
